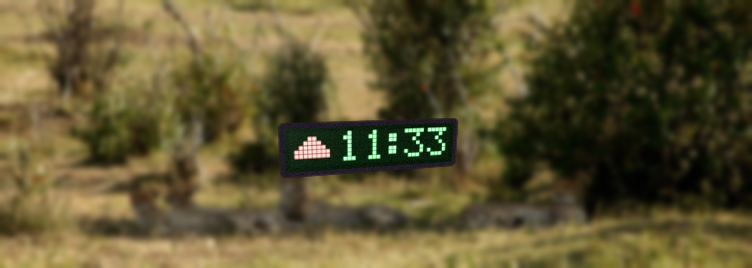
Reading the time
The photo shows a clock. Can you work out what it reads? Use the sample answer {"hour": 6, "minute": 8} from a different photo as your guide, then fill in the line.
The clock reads {"hour": 11, "minute": 33}
